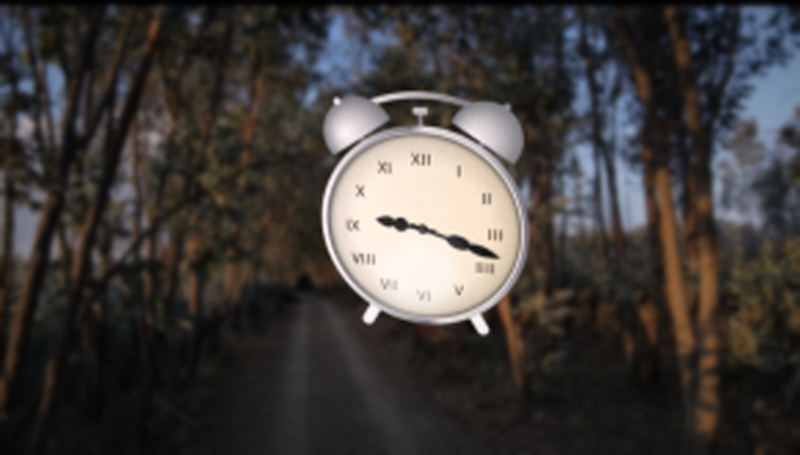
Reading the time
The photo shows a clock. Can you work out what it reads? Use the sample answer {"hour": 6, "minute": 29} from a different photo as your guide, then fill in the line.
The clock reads {"hour": 9, "minute": 18}
